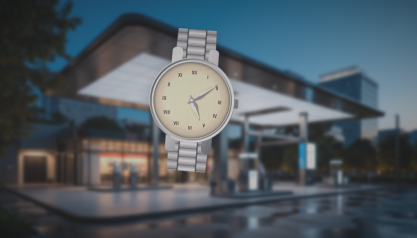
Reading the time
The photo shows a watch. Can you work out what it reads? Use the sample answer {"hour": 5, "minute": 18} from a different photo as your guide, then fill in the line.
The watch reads {"hour": 5, "minute": 9}
